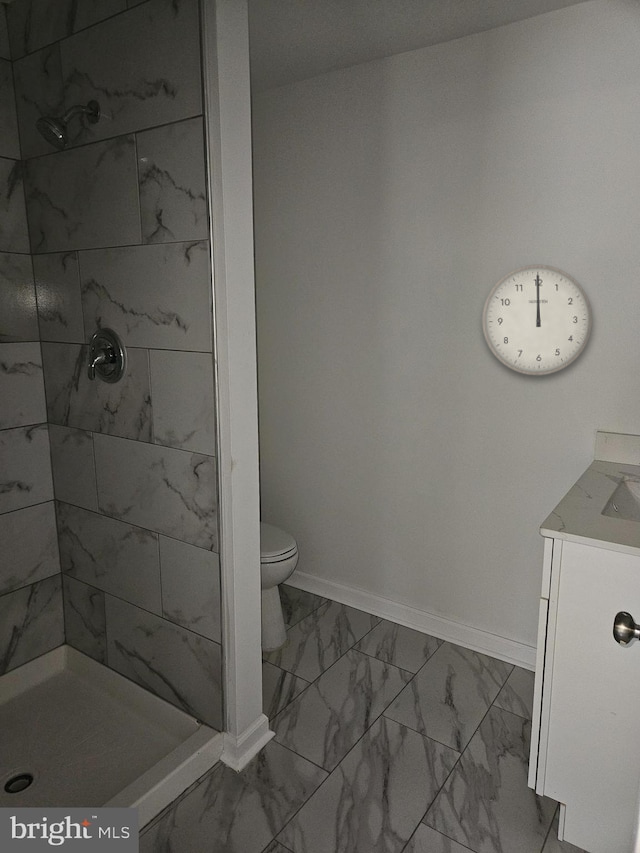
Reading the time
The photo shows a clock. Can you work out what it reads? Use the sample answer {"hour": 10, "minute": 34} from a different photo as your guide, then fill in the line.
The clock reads {"hour": 12, "minute": 0}
